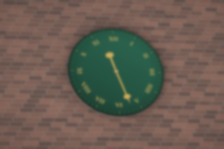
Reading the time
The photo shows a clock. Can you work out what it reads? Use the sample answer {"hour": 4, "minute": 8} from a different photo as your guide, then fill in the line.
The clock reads {"hour": 11, "minute": 27}
